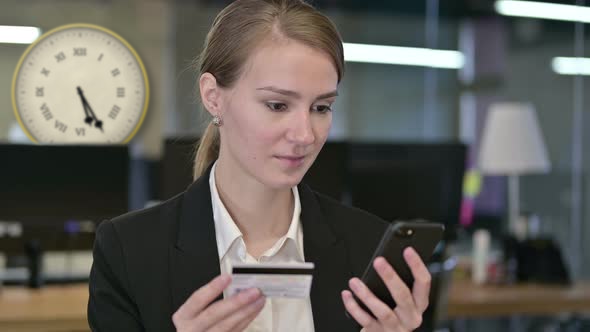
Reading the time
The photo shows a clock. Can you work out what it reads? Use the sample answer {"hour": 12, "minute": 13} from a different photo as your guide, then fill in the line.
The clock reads {"hour": 5, "minute": 25}
